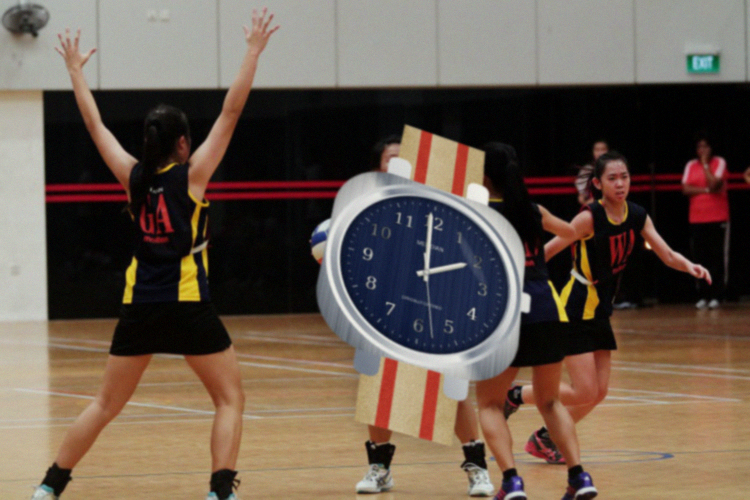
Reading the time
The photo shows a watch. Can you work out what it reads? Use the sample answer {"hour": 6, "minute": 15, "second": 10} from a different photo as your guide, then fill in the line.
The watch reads {"hour": 1, "minute": 59, "second": 28}
